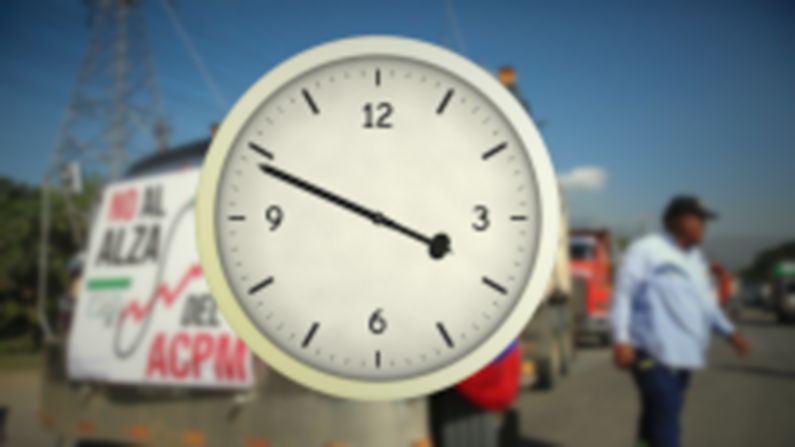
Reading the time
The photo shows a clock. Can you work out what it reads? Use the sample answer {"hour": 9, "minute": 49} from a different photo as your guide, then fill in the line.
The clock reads {"hour": 3, "minute": 49}
